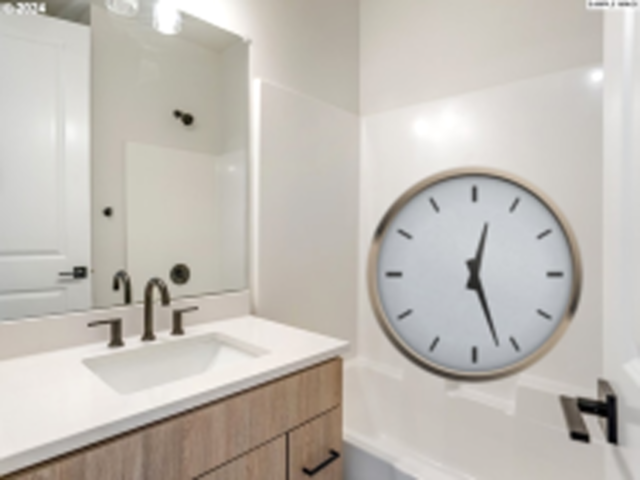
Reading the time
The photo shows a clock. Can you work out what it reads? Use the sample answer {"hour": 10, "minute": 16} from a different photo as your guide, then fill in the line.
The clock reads {"hour": 12, "minute": 27}
